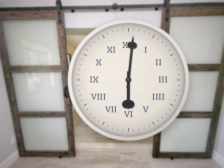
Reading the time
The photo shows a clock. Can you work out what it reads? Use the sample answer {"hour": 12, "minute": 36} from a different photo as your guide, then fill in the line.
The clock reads {"hour": 6, "minute": 1}
